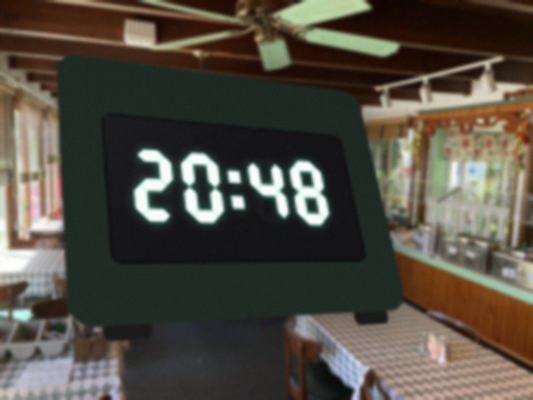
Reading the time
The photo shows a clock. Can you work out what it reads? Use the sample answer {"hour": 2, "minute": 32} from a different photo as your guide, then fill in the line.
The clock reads {"hour": 20, "minute": 48}
